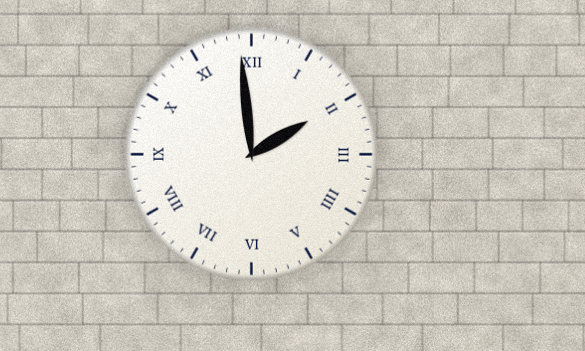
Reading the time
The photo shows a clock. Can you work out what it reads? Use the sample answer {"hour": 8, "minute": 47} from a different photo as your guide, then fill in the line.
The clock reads {"hour": 1, "minute": 59}
